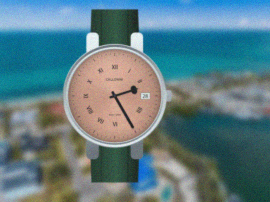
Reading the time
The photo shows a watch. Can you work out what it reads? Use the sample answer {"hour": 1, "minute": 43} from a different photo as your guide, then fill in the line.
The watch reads {"hour": 2, "minute": 25}
